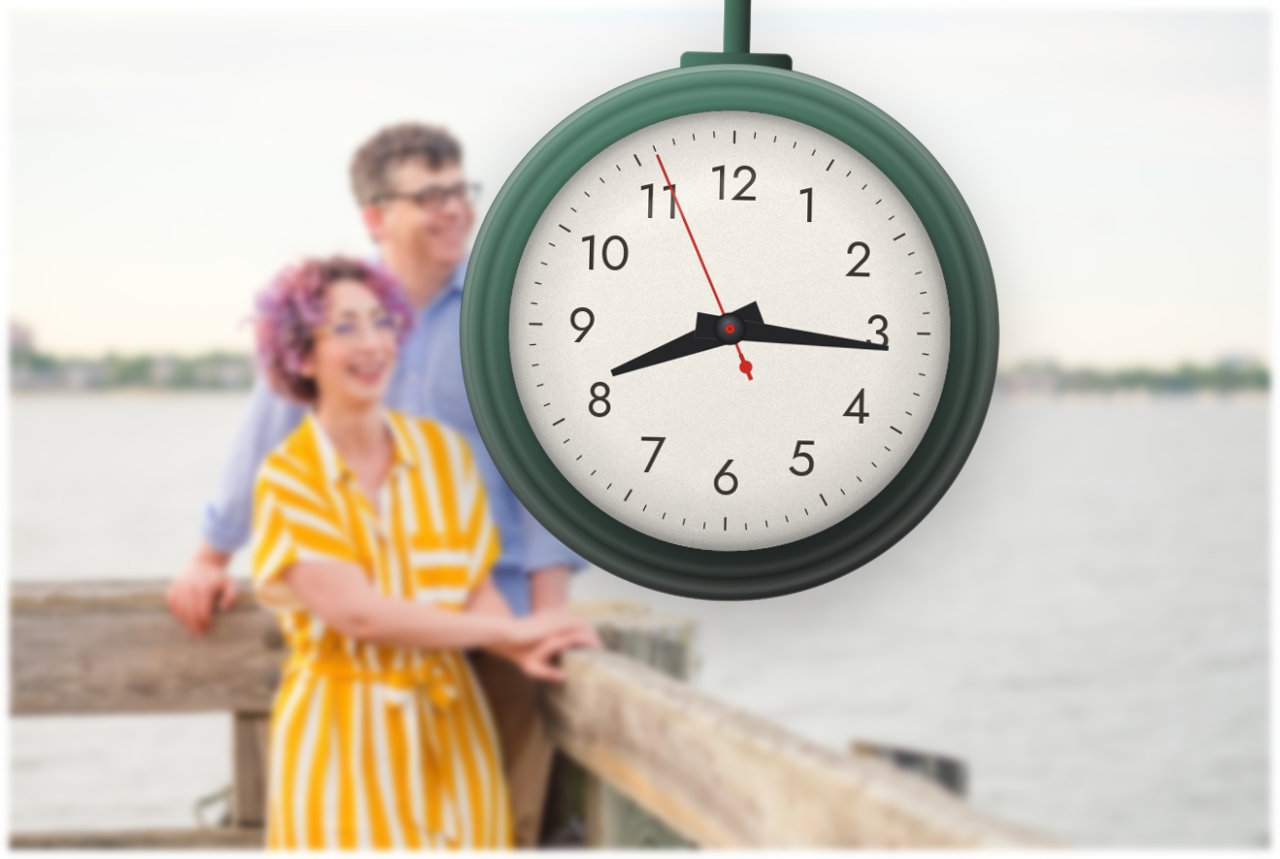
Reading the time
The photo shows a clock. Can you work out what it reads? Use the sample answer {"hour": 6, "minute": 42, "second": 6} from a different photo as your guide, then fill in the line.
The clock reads {"hour": 8, "minute": 15, "second": 56}
